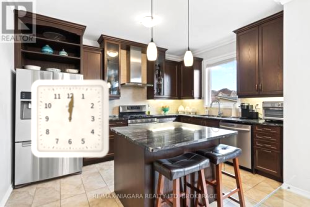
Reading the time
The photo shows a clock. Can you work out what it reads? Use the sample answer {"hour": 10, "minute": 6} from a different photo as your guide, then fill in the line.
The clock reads {"hour": 12, "minute": 1}
